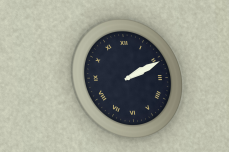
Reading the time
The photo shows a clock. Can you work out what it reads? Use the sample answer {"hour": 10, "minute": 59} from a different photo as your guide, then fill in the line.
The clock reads {"hour": 2, "minute": 11}
